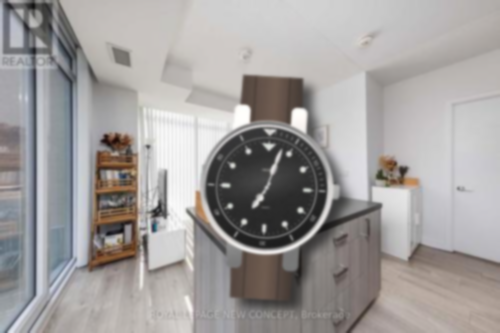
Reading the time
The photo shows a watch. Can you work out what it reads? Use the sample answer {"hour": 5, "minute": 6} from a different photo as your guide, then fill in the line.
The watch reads {"hour": 7, "minute": 3}
